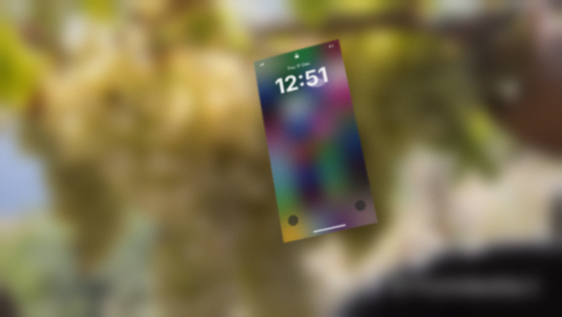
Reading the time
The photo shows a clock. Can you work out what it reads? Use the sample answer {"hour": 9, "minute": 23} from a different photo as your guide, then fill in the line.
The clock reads {"hour": 12, "minute": 51}
